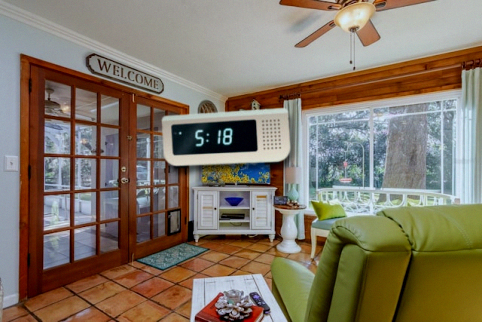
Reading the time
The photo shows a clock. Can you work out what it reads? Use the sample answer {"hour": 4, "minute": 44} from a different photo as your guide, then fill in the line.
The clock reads {"hour": 5, "minute": 18}
